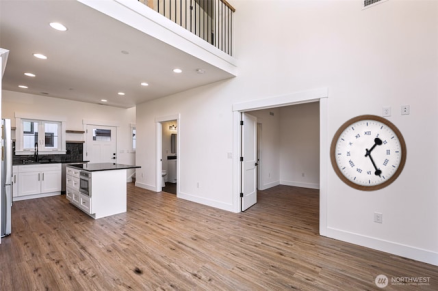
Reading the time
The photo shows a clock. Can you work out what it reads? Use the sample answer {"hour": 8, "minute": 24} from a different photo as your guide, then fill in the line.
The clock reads {"hour": 1, "minute": 26}
